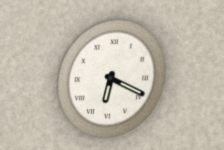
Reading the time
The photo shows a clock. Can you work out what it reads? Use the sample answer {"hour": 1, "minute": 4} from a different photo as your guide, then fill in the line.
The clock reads {"hour": 6, "minute": 19}
